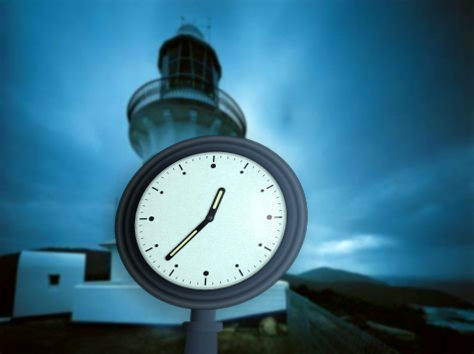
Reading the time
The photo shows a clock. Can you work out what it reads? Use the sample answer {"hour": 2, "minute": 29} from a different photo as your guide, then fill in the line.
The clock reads {"hour": 12, "minute": 37}
